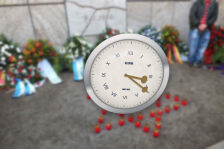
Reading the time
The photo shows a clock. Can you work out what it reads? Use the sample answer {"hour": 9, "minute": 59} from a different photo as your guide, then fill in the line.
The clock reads {"hour": 3, "minute": 21}
